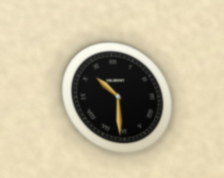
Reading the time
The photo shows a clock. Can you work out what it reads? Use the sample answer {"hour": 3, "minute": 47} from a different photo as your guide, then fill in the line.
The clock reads {"hour": 10, "minute": 31}
